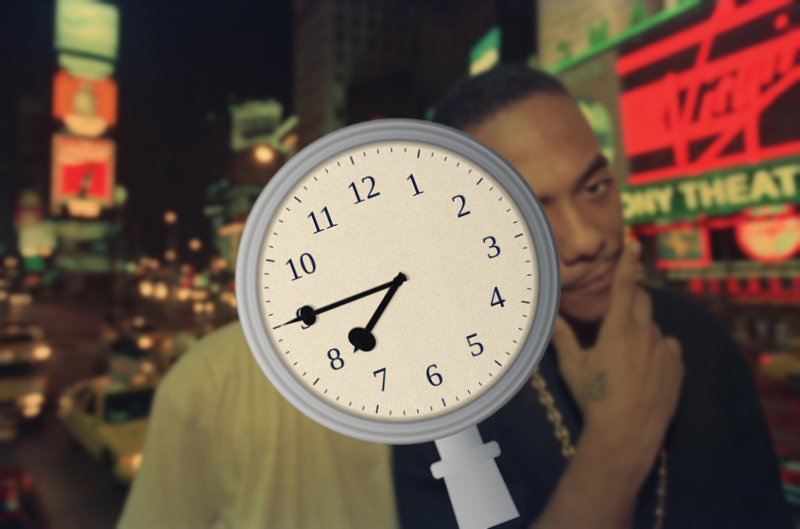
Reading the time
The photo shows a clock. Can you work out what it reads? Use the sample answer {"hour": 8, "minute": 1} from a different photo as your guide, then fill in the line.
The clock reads {"hour": 7, "minute": 45}
